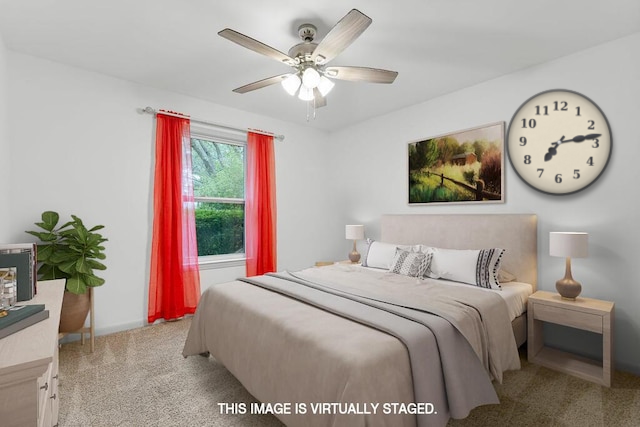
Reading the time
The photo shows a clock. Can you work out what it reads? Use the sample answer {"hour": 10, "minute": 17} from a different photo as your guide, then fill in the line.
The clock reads {"hour": 7, "minute": 13}
